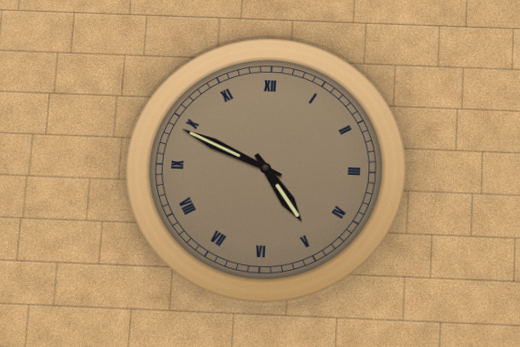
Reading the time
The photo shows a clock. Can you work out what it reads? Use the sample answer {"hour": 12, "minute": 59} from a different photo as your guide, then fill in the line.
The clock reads {"hour": 4, "minute": 49}
